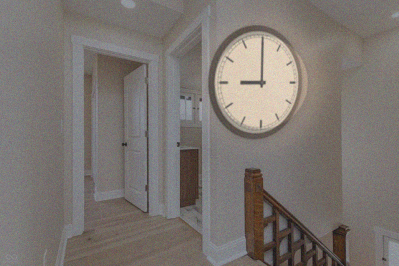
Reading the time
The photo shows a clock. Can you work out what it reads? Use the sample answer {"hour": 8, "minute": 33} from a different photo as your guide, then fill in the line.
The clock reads {"hour": 9, "minute": 0}
